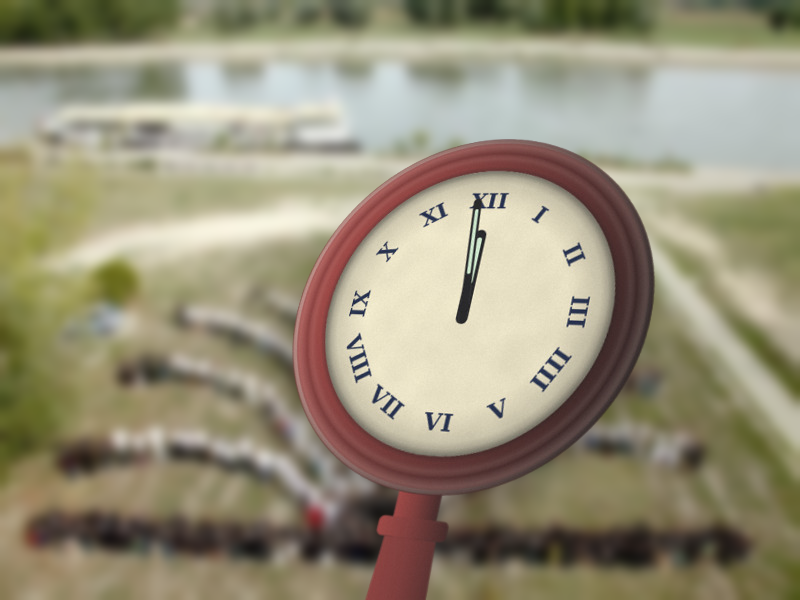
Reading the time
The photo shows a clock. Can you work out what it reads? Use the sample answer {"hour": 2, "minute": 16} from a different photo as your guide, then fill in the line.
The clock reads {"hour": 11, "minute": 59}
